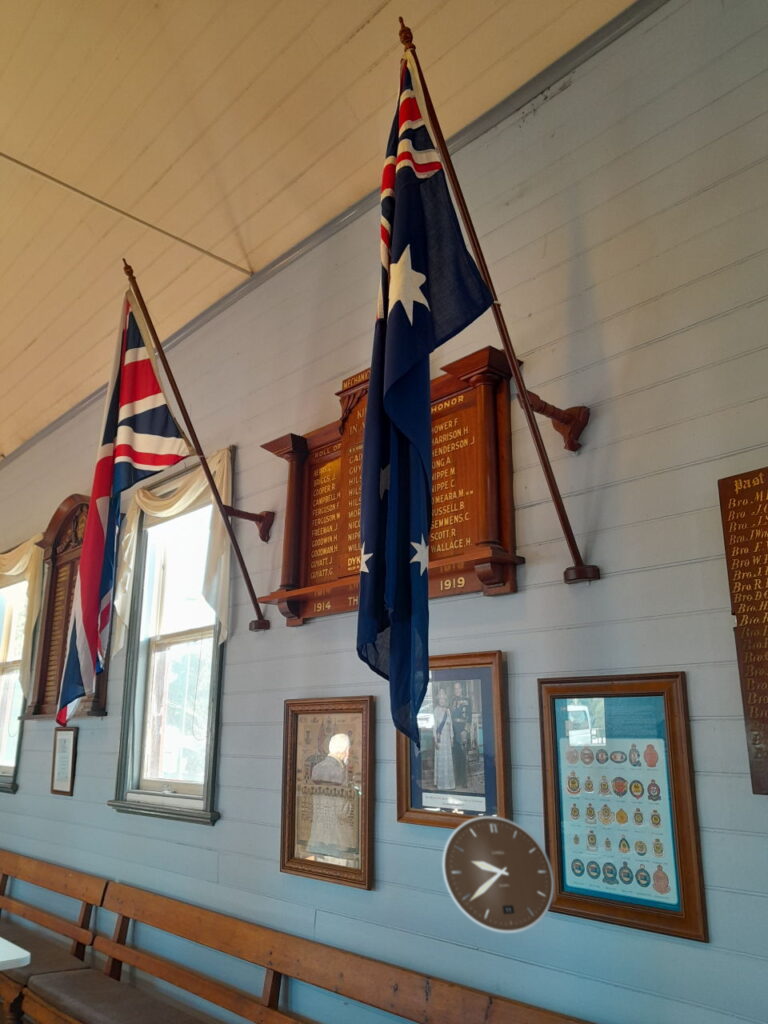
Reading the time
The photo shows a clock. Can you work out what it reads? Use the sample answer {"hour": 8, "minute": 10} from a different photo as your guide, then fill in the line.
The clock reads {"hour": 9, "minute": 39}
